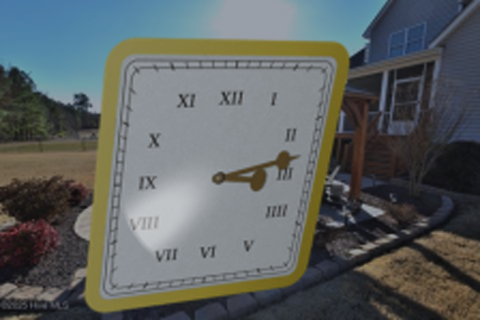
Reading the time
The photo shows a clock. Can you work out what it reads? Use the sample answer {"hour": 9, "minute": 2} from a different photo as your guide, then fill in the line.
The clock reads {"hour": 3, "minute": 13}
